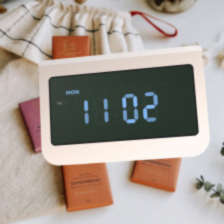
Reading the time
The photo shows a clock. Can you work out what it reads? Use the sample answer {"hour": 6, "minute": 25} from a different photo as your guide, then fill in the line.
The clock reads {"hour": 11, "minute": 2}
